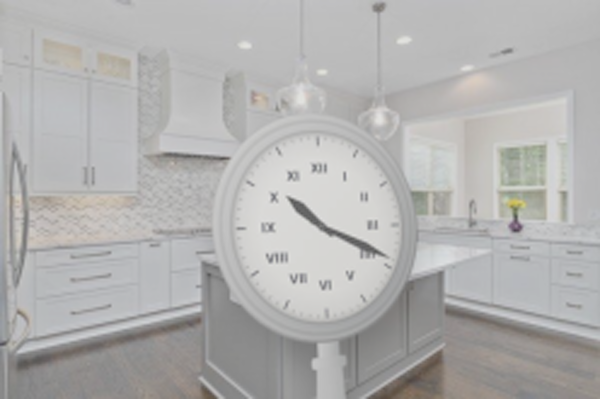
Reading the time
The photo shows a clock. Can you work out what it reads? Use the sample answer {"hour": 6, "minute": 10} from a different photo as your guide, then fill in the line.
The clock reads {"hour": 10, "minute": 19}
